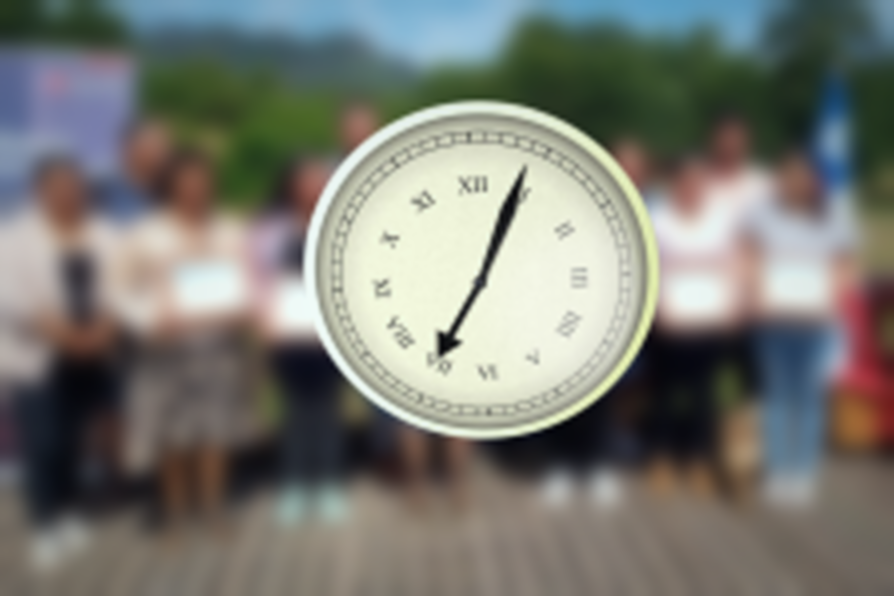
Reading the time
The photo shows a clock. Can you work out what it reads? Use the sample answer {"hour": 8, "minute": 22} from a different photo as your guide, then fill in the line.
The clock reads {"hour": 7, "minute": 4}
